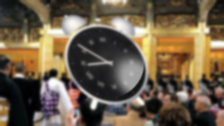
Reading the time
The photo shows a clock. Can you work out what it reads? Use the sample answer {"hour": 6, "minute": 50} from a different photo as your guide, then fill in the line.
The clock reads {"hour": 8, "minute": 51}
